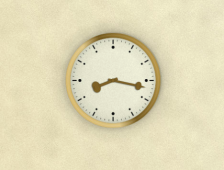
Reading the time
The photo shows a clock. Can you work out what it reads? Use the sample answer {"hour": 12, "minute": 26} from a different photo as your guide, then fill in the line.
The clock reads {"hour": 8, "minute": 17}
